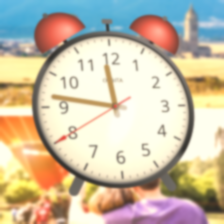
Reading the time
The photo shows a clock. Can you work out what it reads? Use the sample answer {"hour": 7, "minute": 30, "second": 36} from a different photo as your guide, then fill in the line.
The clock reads {"hour": 11, "minute": 46, "second": 40}
